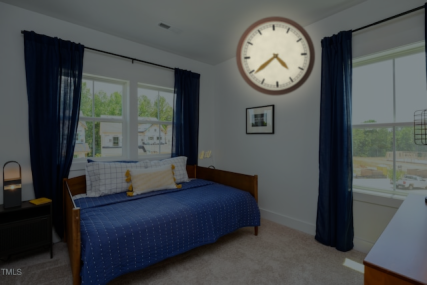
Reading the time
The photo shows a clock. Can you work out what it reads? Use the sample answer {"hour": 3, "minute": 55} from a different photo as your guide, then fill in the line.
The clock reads {"hour": 4, "minute": 39}
